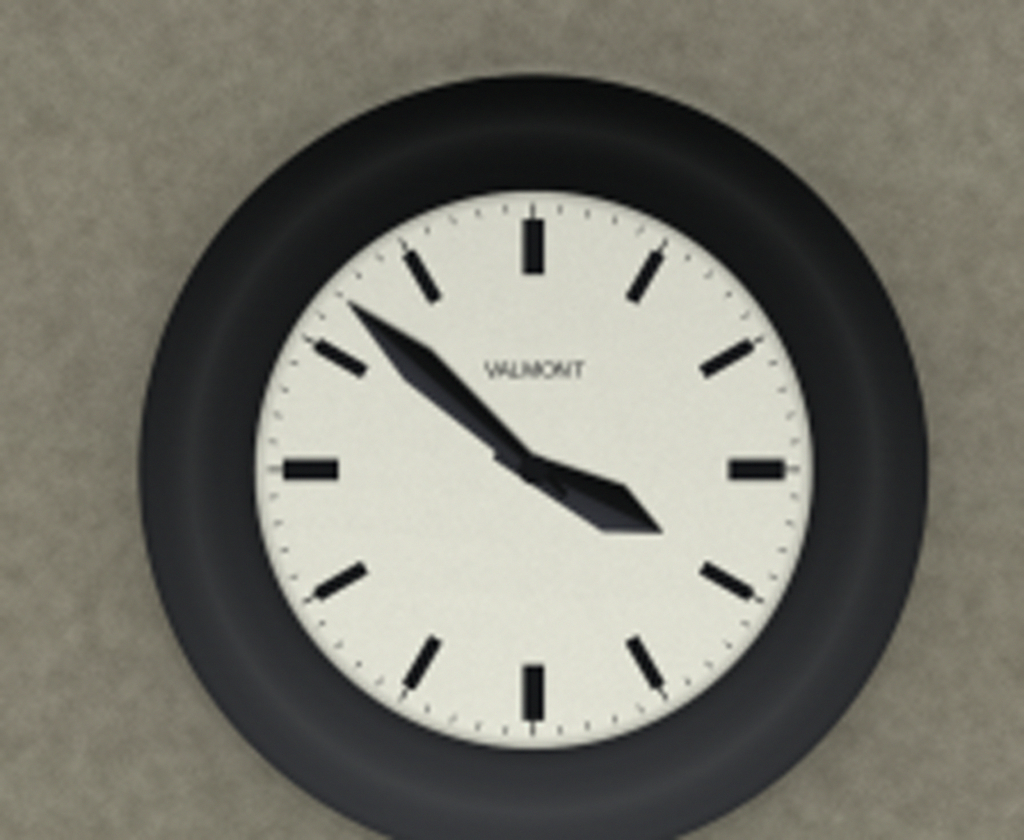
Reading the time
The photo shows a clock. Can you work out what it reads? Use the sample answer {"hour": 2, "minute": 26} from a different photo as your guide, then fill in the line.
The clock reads {"hour": 3, "minute": 52}
